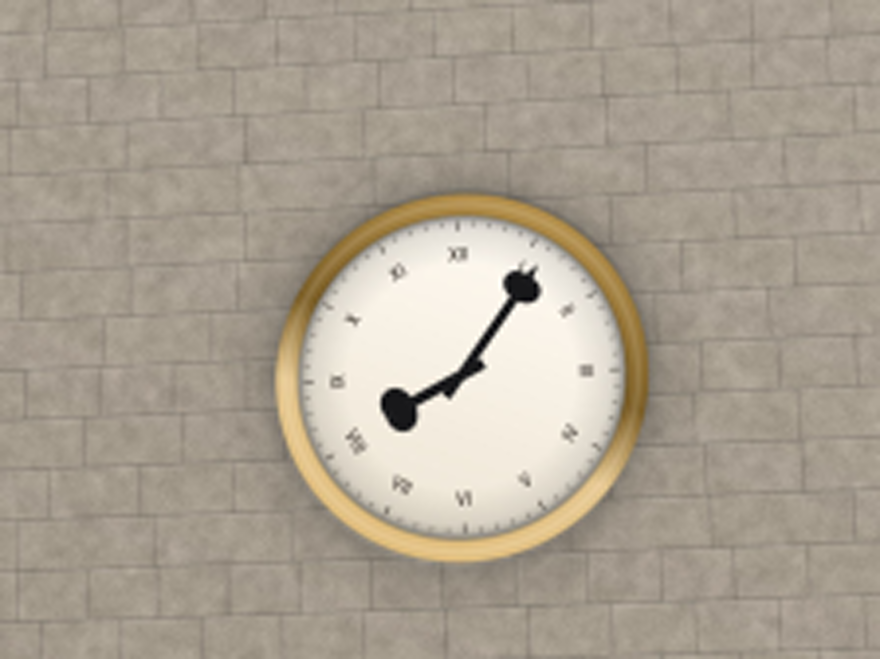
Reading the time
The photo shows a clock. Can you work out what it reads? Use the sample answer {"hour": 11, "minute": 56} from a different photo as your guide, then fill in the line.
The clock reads {"hour": 8, "minute": 6}
